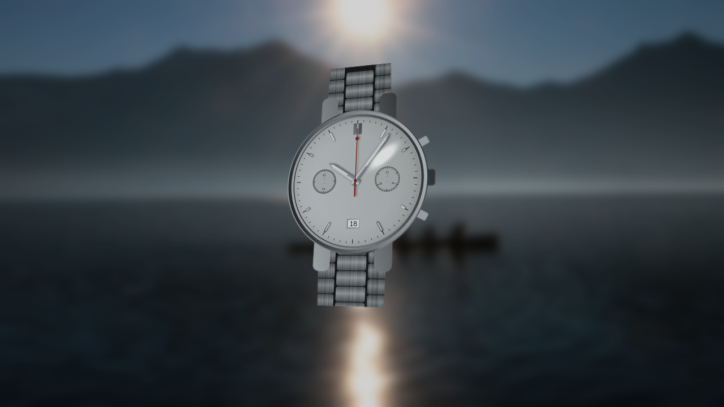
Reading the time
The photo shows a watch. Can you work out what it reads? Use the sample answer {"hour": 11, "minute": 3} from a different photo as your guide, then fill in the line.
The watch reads {"hour": 10, "minute": 6}
